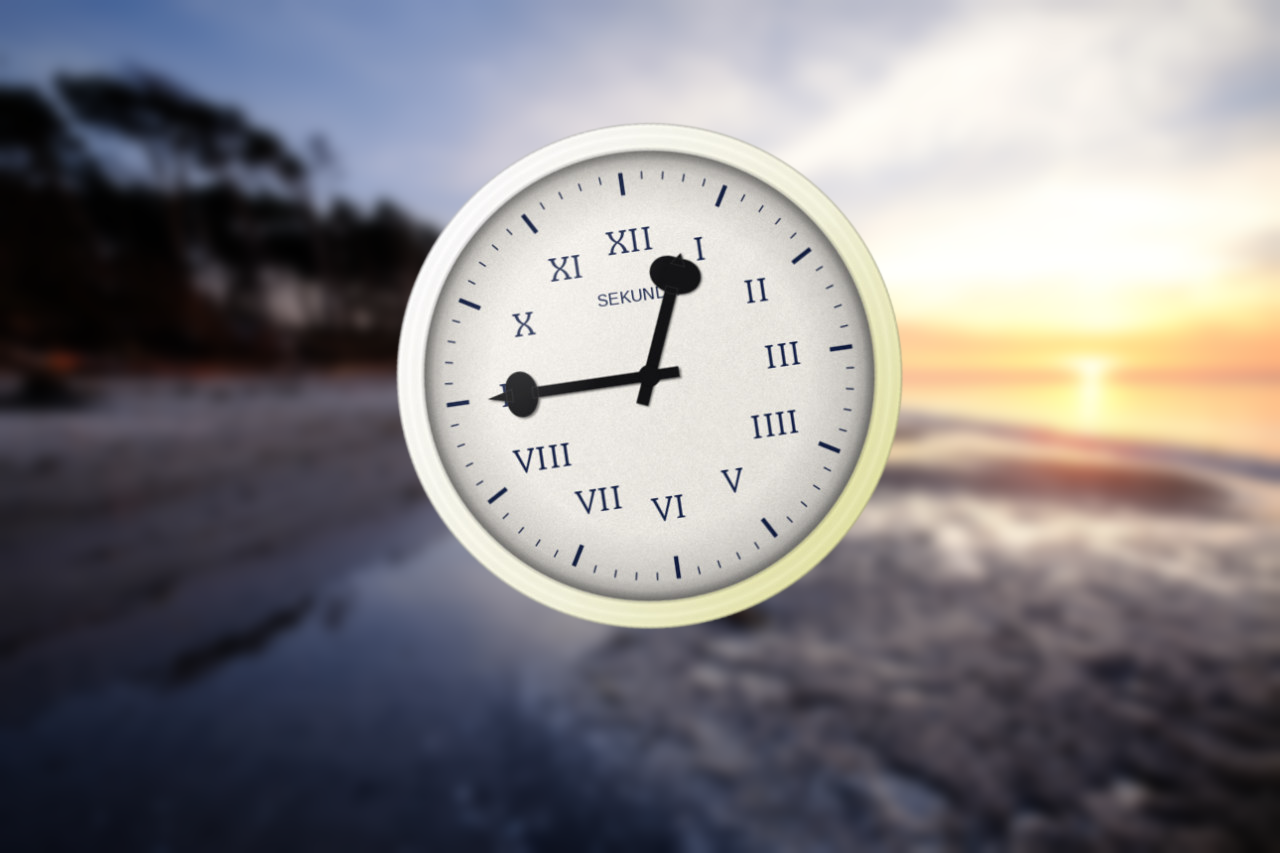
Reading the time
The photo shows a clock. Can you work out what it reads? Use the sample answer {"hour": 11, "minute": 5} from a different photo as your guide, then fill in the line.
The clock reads {"hour": 12, "minute": 45}
